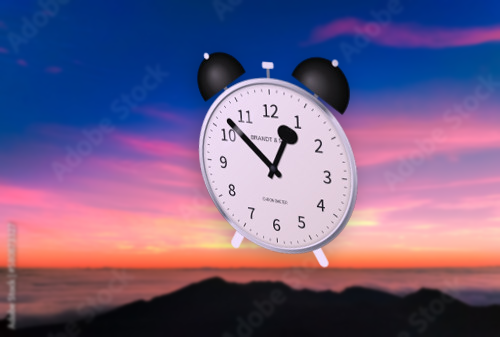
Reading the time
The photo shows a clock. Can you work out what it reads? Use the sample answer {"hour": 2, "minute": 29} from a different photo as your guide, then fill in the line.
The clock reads {"hour": 12, "minute": 52}
